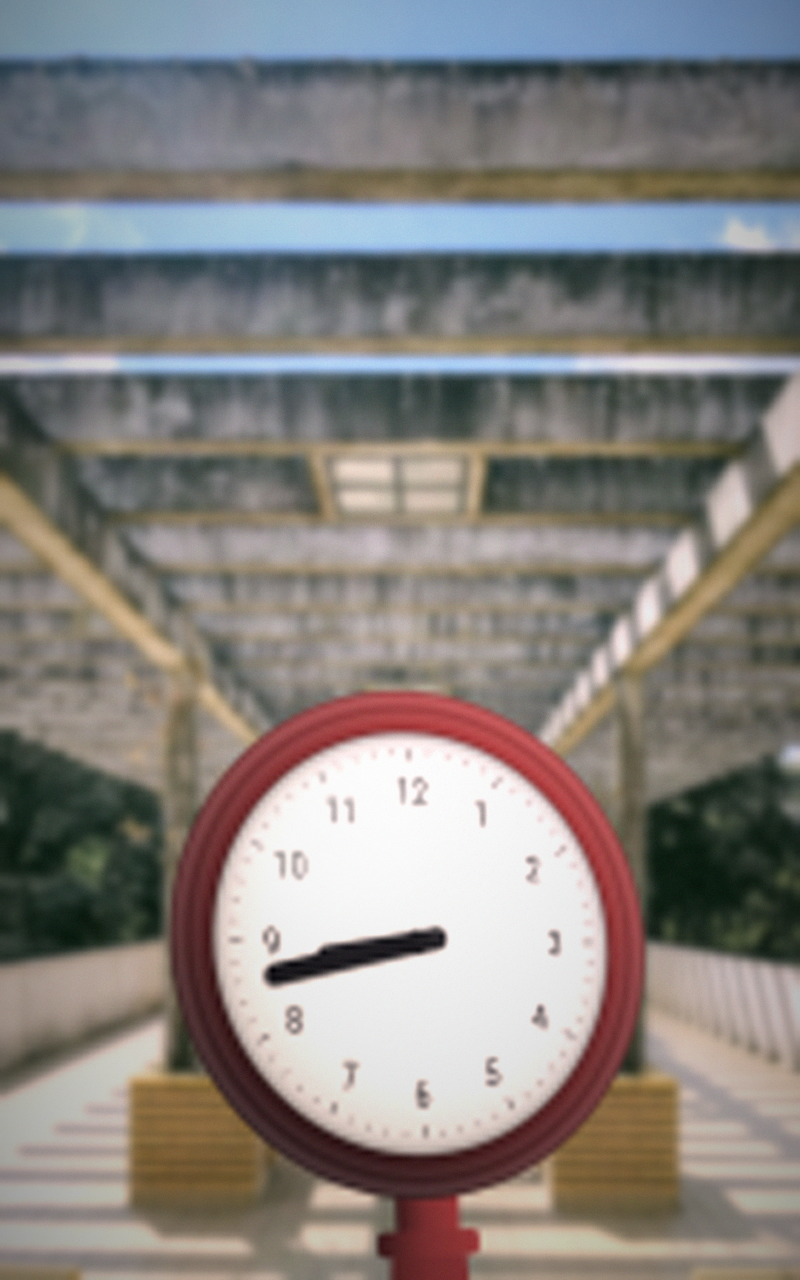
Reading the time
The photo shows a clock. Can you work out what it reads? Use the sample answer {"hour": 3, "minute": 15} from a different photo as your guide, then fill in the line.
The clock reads {"hour": 8, "minute": 43}
